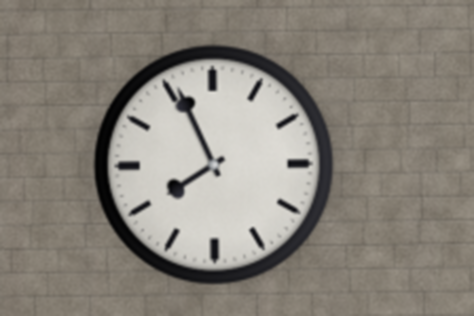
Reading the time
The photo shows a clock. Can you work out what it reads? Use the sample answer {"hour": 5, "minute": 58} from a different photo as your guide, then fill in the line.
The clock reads {"hour": 7, "minute": 56}
